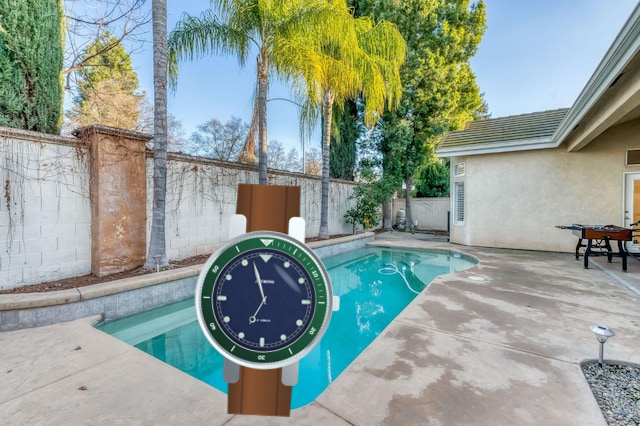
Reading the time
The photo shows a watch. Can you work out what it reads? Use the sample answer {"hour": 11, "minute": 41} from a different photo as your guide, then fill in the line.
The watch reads {"hour": 6, "minute": 57}
